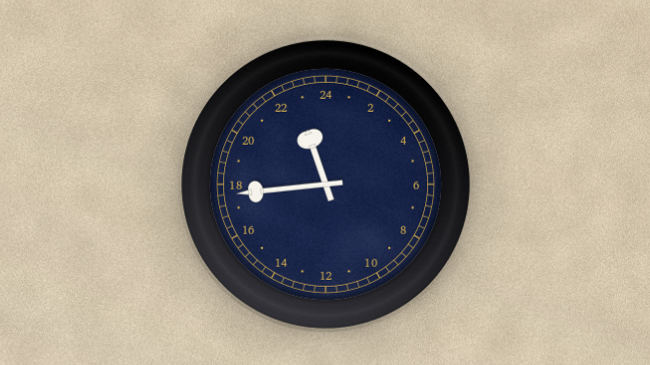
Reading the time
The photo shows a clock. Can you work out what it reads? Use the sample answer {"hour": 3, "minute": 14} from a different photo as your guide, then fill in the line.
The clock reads {"hour": 22, "minute": 44}
